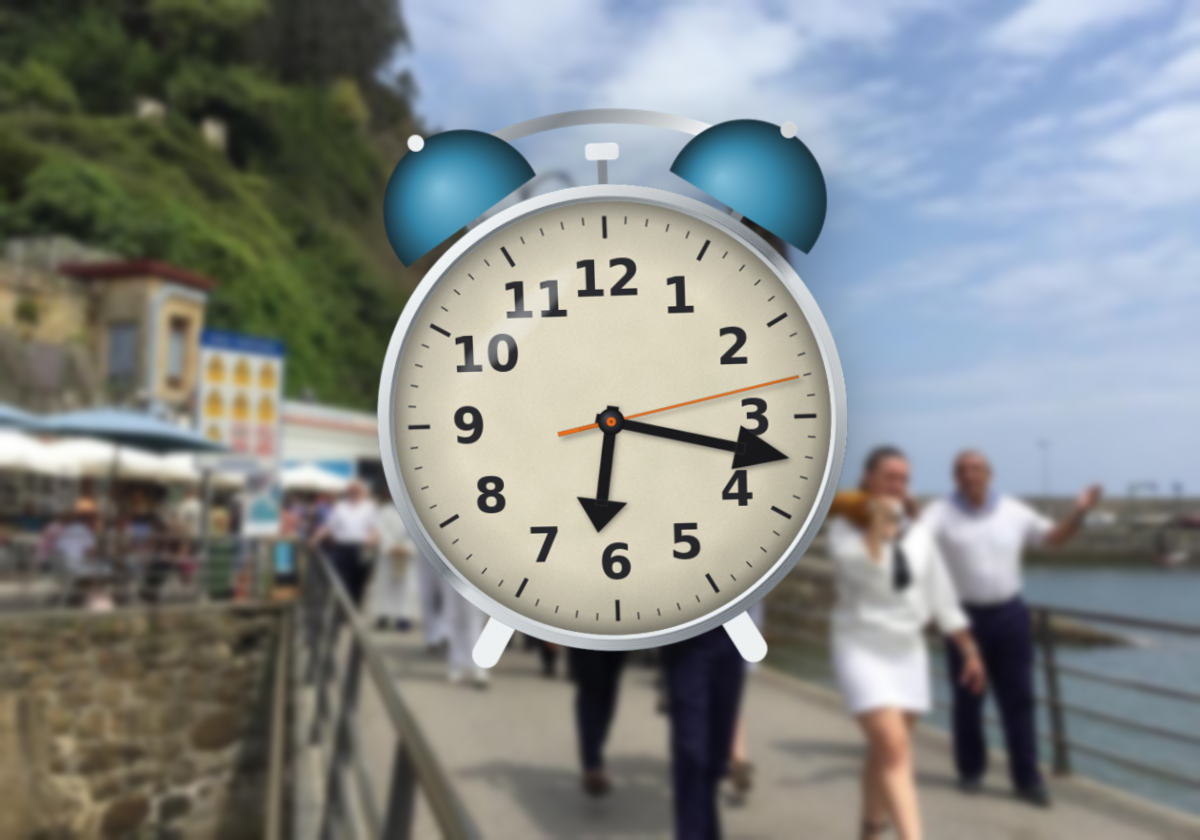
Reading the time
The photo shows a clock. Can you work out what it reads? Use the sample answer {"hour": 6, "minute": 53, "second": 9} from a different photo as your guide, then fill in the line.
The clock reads {"hour": 6, "minute": 17, "second": 13}
